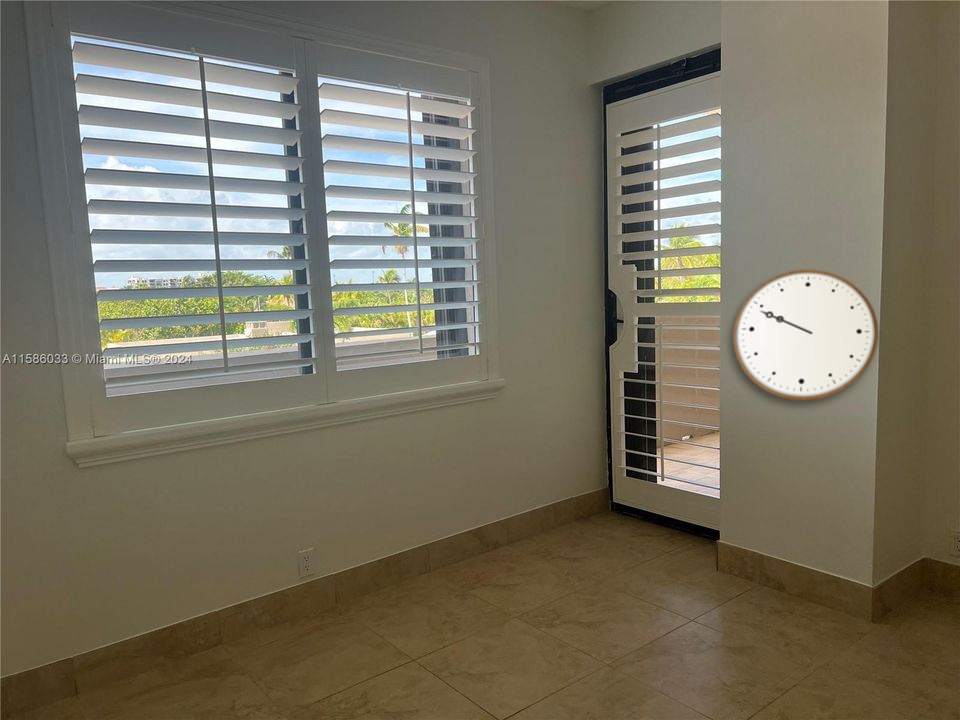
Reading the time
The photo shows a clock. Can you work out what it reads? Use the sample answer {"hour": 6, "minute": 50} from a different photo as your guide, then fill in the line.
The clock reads {"hour": 9, "minute": 49}
